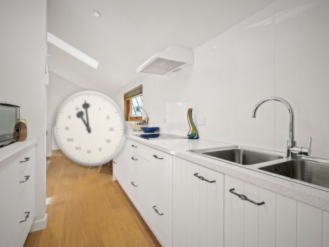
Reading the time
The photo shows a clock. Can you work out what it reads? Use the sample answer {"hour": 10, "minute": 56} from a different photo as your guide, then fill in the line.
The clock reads {"hour": 10, "minute": 59}
